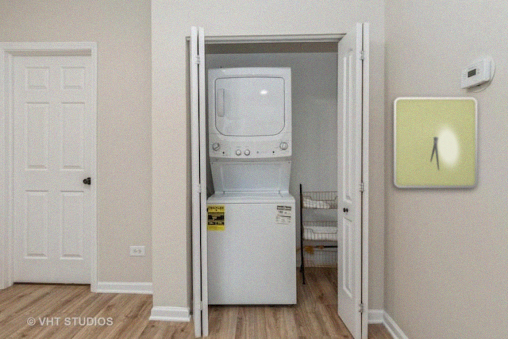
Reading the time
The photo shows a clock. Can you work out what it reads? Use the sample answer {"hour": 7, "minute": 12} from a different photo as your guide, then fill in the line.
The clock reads {"hour": 6, "minute": 29}
